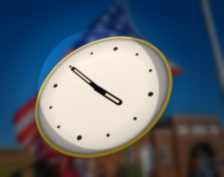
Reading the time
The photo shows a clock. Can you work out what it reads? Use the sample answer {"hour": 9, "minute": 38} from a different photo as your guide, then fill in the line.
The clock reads {"hour": 3, "minute": 50}
